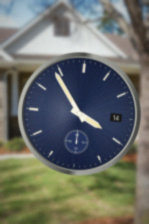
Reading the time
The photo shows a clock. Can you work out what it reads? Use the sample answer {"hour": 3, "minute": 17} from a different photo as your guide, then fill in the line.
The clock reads {"hour": 3, "minute": 54}
